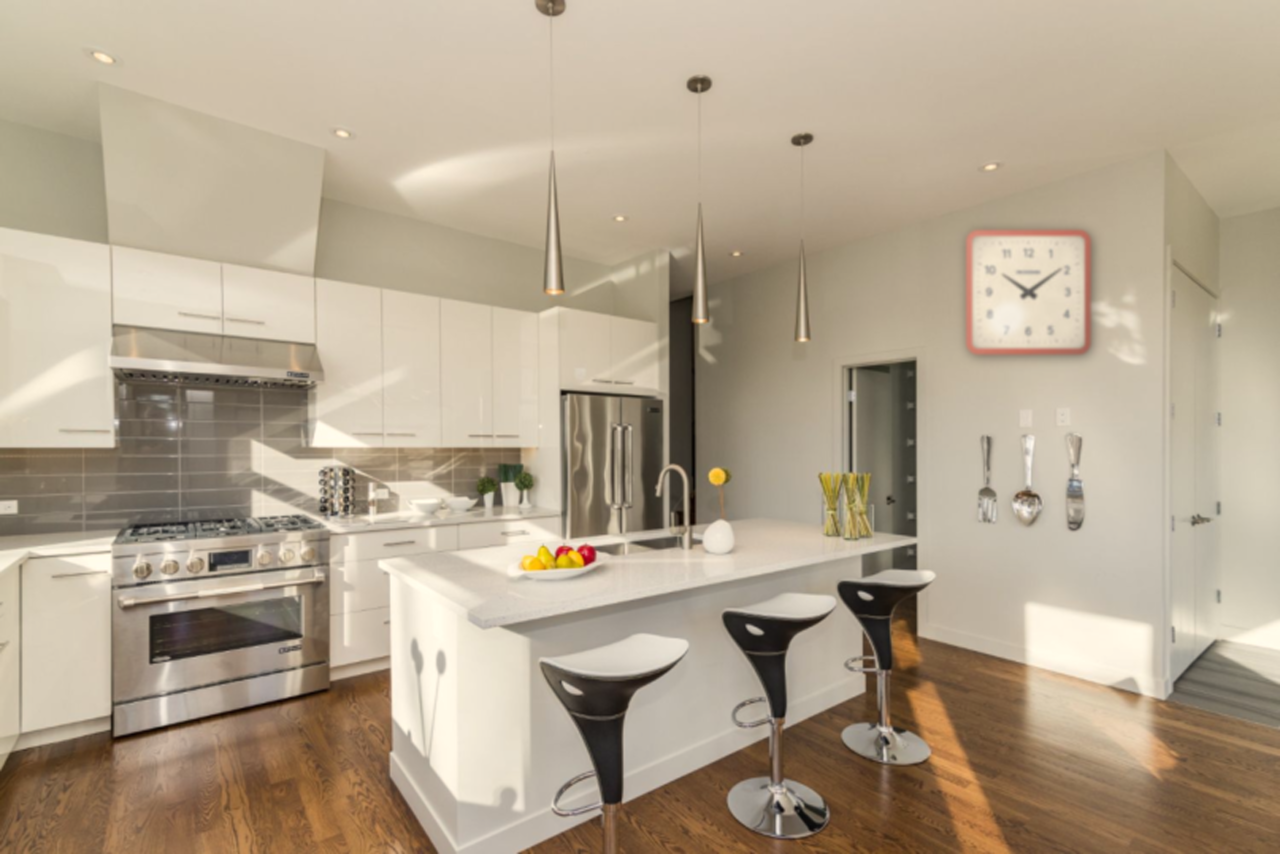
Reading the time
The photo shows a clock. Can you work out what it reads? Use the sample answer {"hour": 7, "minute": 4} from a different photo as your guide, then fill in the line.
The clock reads {"hour": 10, "minute": 9}
